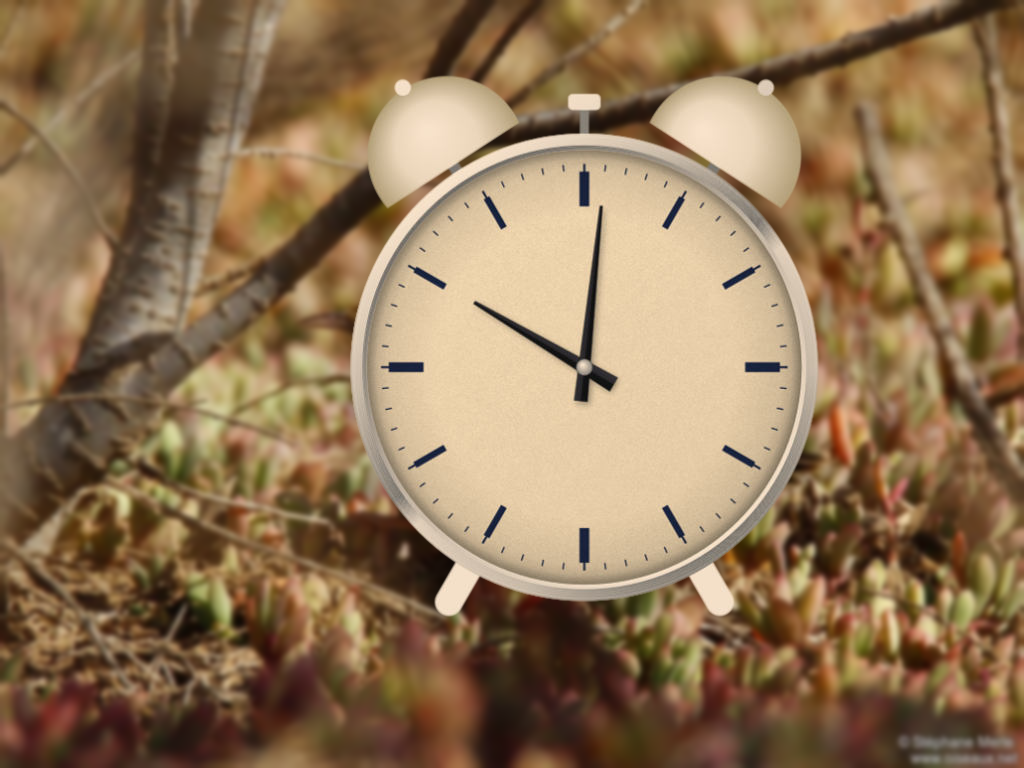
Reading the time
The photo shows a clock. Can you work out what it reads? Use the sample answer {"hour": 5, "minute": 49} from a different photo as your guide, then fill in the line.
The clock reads {"hour": 10, "minute": 1}
